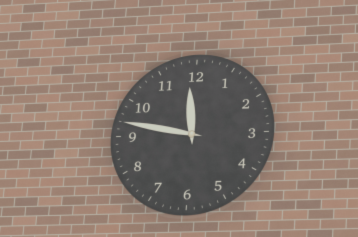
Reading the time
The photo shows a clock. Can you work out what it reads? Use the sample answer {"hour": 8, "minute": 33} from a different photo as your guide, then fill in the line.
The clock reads {"hour": 11, "minute": 47}
